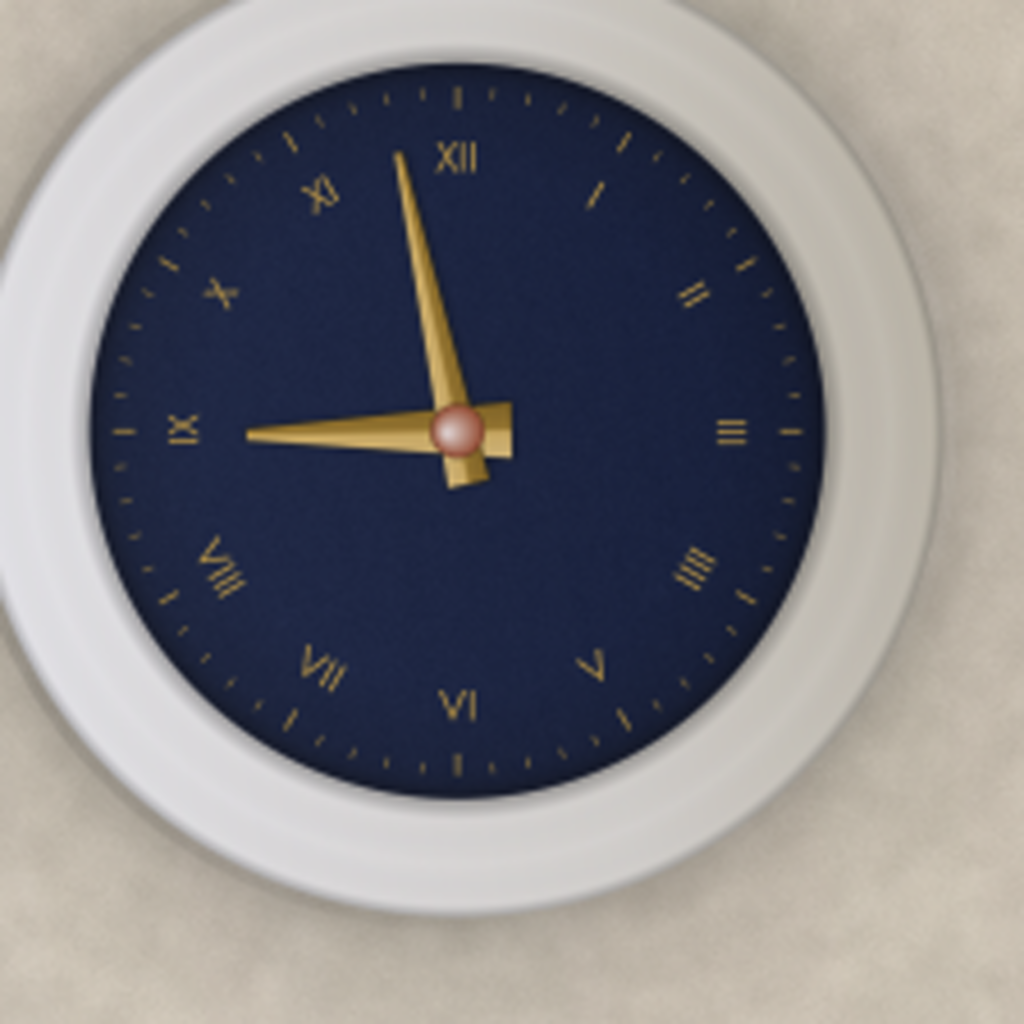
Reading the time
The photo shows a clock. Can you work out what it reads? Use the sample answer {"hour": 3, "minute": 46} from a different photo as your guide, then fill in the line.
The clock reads {"hour": 8, "minute": 58}
